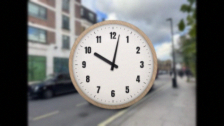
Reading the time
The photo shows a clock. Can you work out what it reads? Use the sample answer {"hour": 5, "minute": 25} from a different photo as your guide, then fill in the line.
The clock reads {"hour": 10, "minute": 2}
